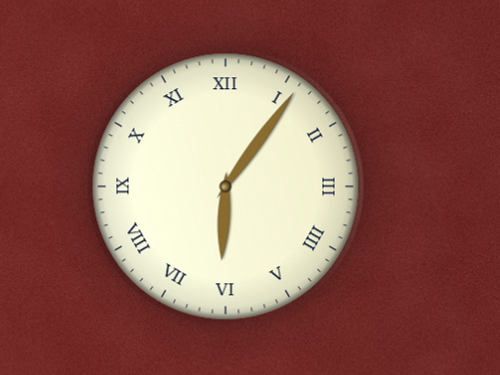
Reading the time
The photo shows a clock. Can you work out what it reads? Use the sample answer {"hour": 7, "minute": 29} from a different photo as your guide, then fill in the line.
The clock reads {"hour": 6, "minute": 6}
